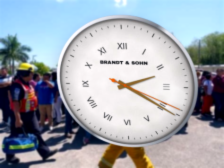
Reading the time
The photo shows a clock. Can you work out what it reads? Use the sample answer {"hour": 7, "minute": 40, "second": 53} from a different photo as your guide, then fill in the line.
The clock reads {"hour": 2, "minute": 20, "second": 19}
